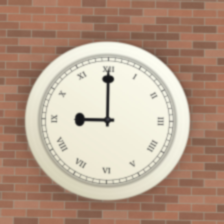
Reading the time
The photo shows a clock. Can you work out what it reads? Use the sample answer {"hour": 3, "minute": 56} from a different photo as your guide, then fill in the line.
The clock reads {"hour": 9, "minute": 0}
